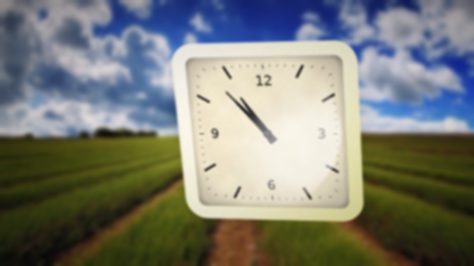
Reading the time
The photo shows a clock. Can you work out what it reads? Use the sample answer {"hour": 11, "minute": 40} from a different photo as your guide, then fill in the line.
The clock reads {"hour": 10, "minute": 53}
